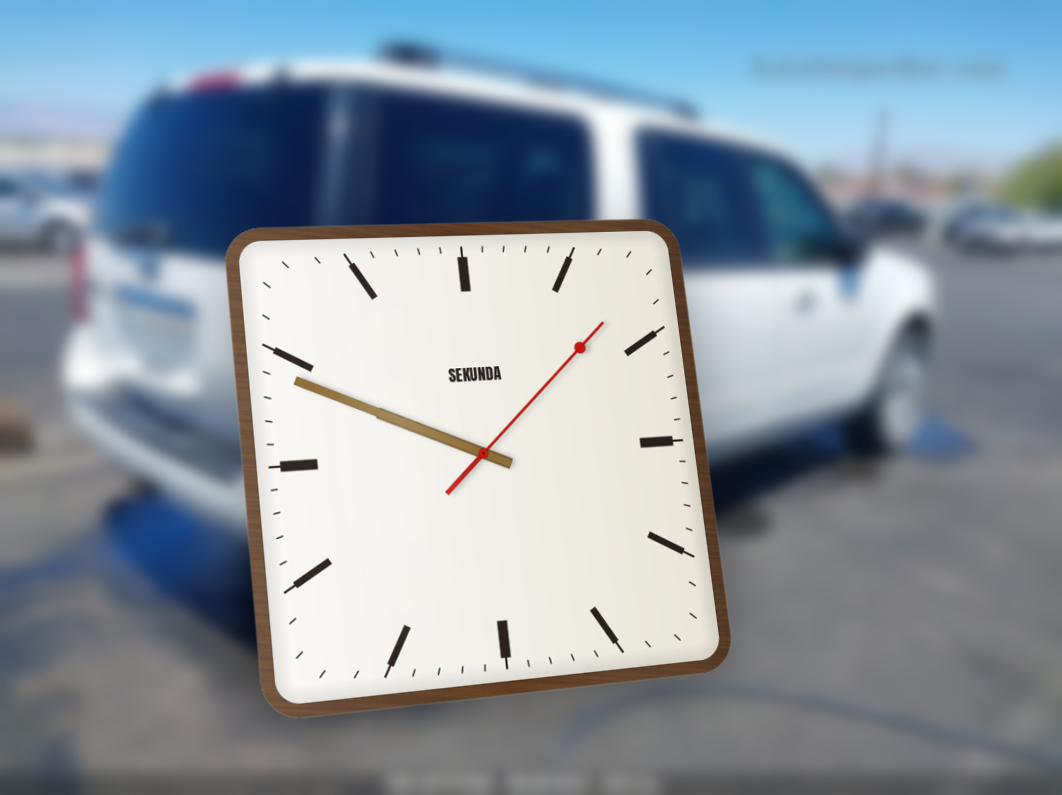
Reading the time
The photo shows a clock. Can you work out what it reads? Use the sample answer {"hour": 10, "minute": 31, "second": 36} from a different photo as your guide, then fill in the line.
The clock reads {"hour": 9, "minute": 49, "second": 8}
